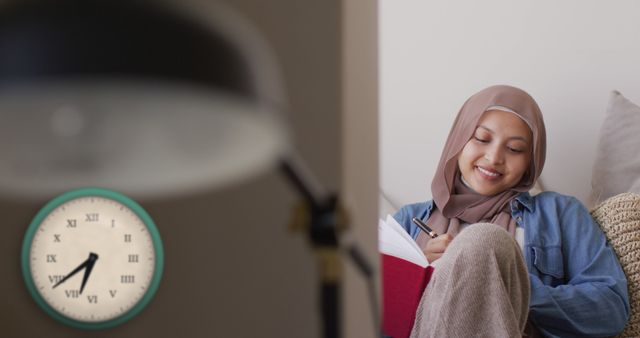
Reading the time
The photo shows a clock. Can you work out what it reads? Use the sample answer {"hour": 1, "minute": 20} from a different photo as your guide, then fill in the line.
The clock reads {"hour": 6, "minute": 39}
